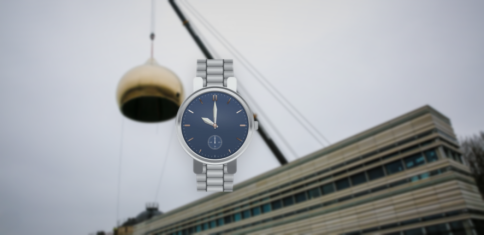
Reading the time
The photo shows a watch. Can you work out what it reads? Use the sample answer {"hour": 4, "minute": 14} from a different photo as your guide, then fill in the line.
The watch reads {"hour": 10, "minute": 0}
